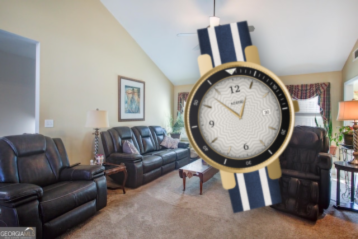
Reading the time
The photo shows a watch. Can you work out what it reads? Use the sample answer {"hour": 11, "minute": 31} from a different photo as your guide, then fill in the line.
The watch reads {"hour": 12, "minute": 53}
